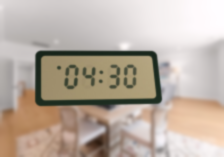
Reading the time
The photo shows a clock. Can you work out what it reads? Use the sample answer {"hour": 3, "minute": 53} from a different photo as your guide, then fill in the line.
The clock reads {"hour": 4, "minute": 30}
